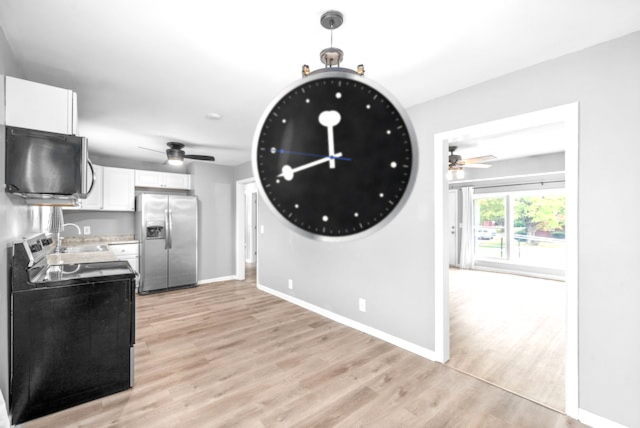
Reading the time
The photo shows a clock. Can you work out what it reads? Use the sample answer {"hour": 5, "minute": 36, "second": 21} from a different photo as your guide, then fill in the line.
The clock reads {"hour": 11, "minute": 40, "second": 45}
